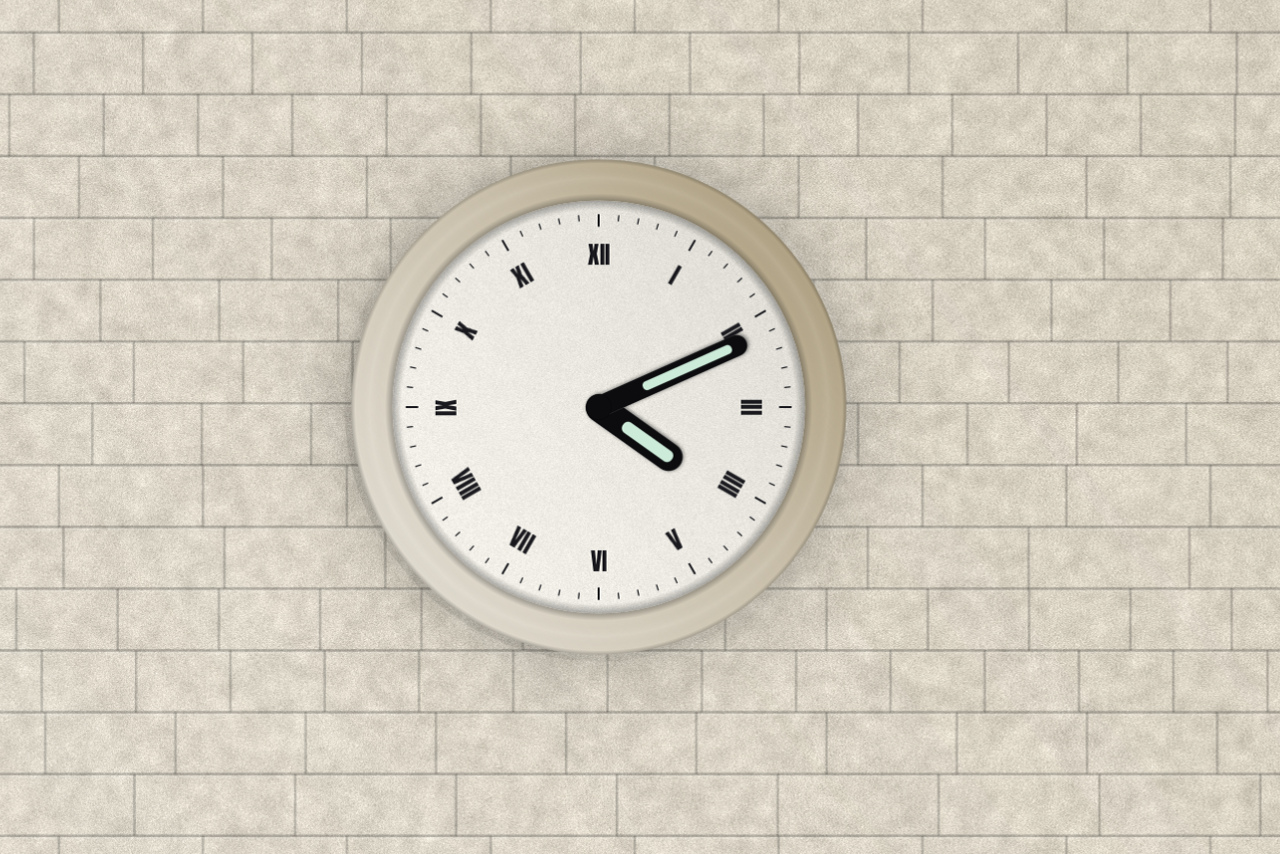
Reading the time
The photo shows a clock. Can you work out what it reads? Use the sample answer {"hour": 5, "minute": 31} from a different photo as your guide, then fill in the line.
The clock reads {"hour": 4, "minute": 11}
